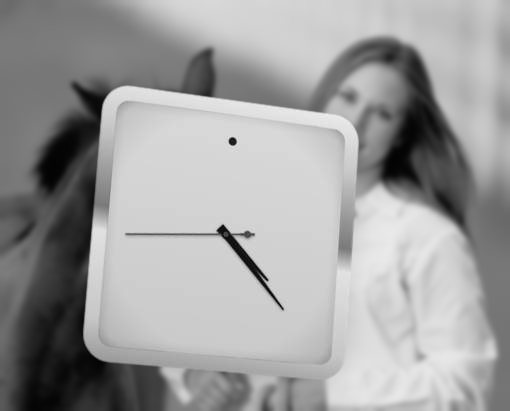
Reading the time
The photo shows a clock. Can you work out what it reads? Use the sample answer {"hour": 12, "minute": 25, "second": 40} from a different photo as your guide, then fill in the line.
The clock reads {"hour": 4, "minute": 22, "second": 44}
